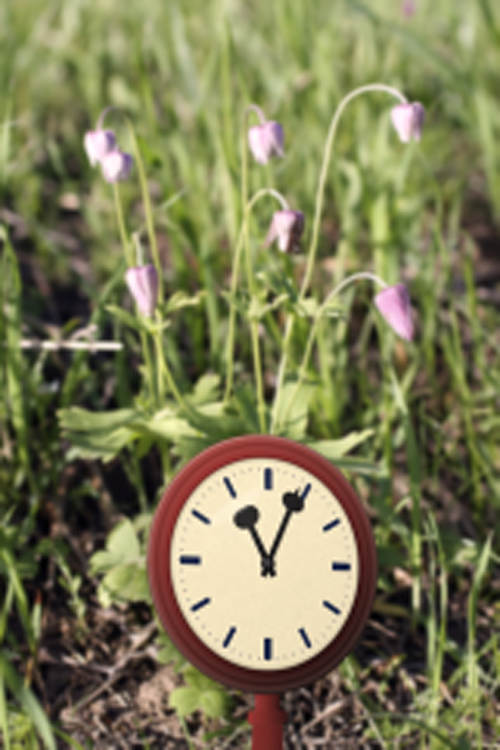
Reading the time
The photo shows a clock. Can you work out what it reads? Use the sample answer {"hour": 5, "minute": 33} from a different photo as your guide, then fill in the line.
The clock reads {"hour": 11, "minute": 4}
